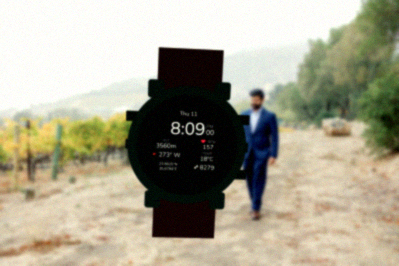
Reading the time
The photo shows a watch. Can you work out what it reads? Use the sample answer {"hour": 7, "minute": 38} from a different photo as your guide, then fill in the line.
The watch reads {"hour": 8, "minute": 9}
